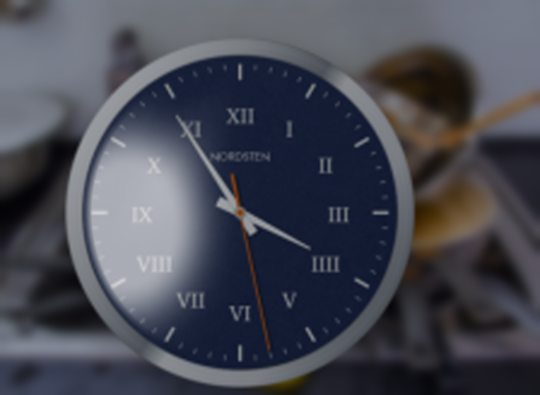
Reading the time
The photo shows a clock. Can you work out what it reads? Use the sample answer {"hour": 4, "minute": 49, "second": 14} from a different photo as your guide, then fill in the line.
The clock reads {"hour": 3, "minute": 54, "second": 28}
